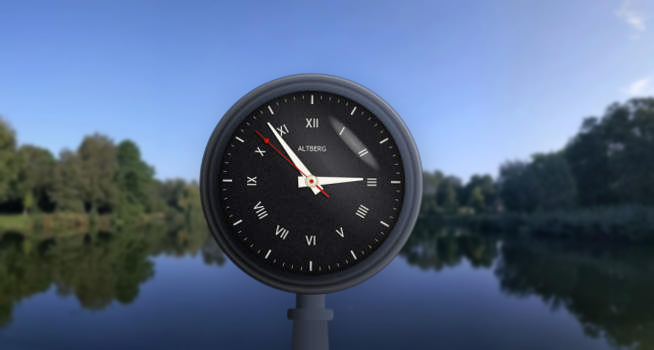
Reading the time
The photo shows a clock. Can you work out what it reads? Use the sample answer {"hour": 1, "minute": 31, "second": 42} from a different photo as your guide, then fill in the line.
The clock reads {"hour": 2, "minute": 53, "second": 52}
